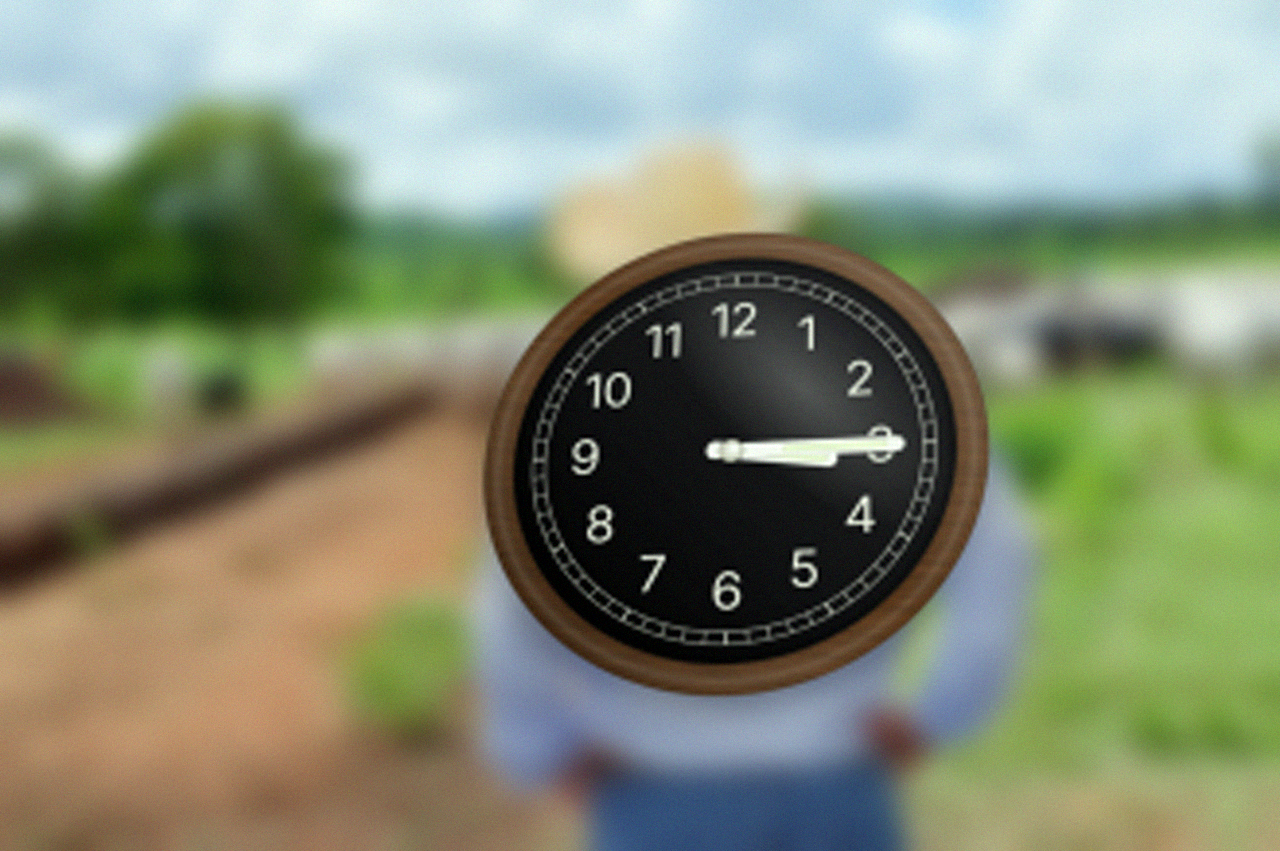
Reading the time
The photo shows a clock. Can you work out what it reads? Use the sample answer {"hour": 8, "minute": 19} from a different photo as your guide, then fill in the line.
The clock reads {"hour": 3, "minute": 15}
